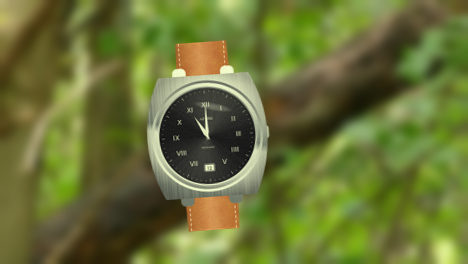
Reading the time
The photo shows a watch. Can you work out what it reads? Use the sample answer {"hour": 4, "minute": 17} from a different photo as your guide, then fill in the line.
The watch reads {"hour": 11, "minute": 0}
